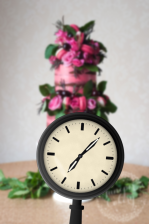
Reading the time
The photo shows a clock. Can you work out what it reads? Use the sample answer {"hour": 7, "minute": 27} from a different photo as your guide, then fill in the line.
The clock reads {"hour": 7, "minute": 7}
